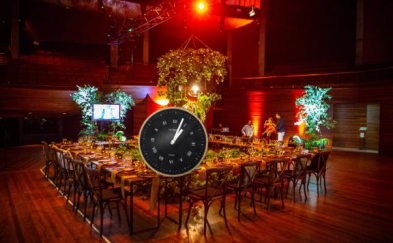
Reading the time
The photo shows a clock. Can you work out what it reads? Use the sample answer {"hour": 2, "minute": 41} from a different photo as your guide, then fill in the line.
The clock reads {"hour": 1, "minute": 3}
